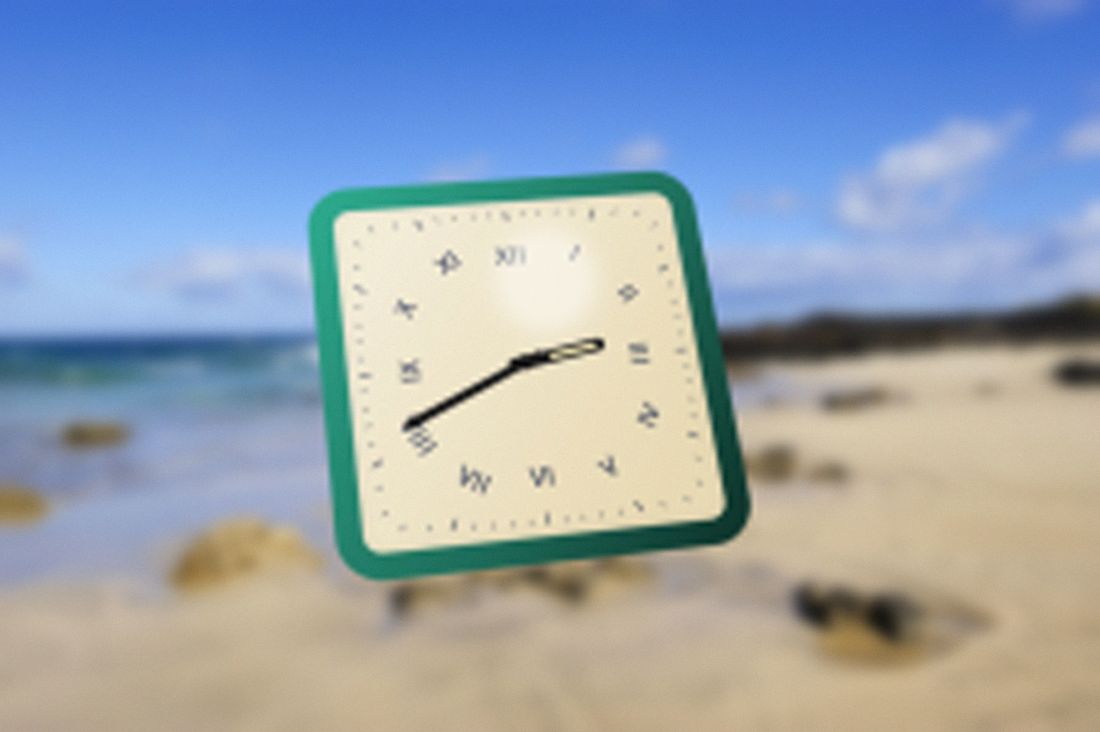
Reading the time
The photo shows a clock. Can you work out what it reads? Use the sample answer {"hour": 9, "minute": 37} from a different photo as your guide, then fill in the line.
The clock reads {"hour": 2, "minute": 41}
